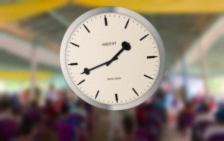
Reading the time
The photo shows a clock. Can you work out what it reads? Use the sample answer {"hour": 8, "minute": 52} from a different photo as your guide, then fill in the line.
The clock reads {"hour": 1, "minute": 42}
